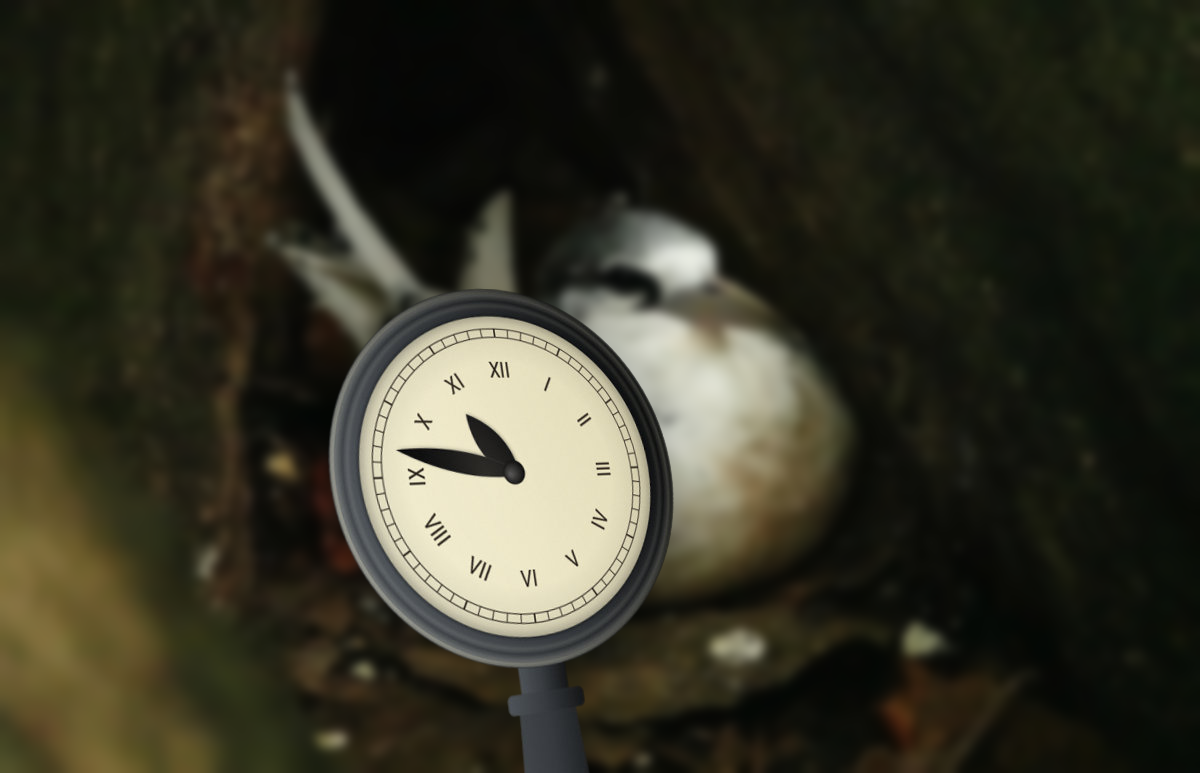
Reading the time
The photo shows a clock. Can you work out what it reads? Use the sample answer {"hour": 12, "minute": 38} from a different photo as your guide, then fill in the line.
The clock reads {"hour": 10, "minute": 47}
